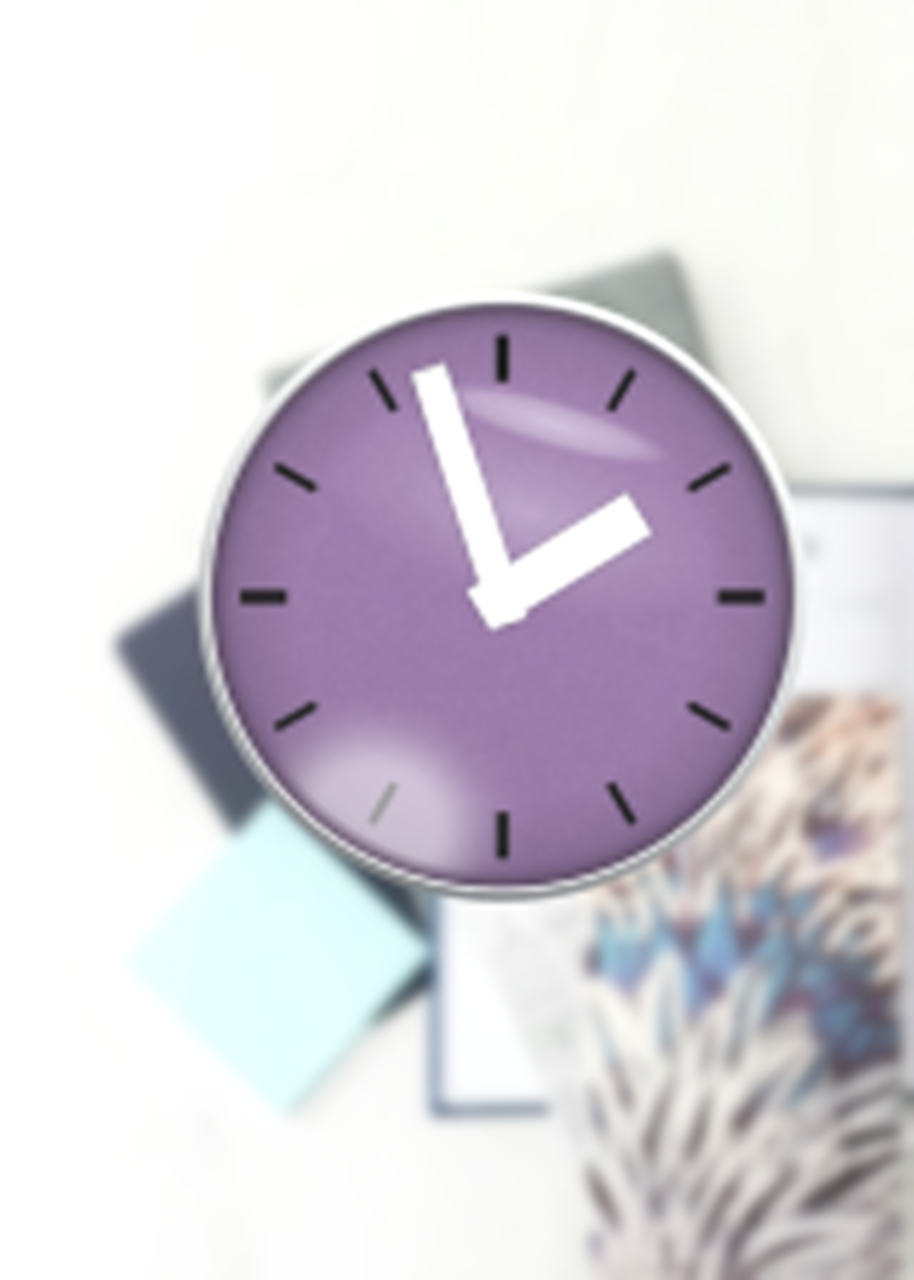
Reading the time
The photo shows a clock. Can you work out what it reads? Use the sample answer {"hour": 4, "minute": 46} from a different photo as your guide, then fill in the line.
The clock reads {"hour": 1, "minute": 57}
